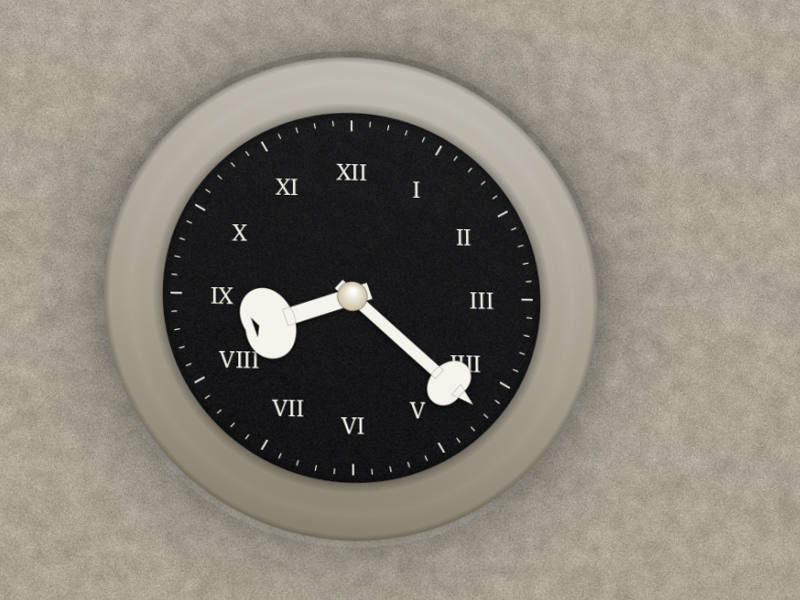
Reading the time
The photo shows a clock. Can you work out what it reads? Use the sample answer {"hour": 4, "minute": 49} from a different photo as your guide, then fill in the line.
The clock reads {"hour": 8, "minute": 22}
